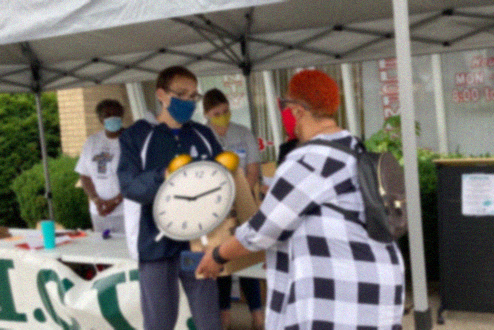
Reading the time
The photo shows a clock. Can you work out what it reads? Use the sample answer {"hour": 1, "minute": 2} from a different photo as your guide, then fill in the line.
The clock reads {"hour": 9, "minute": 11}
